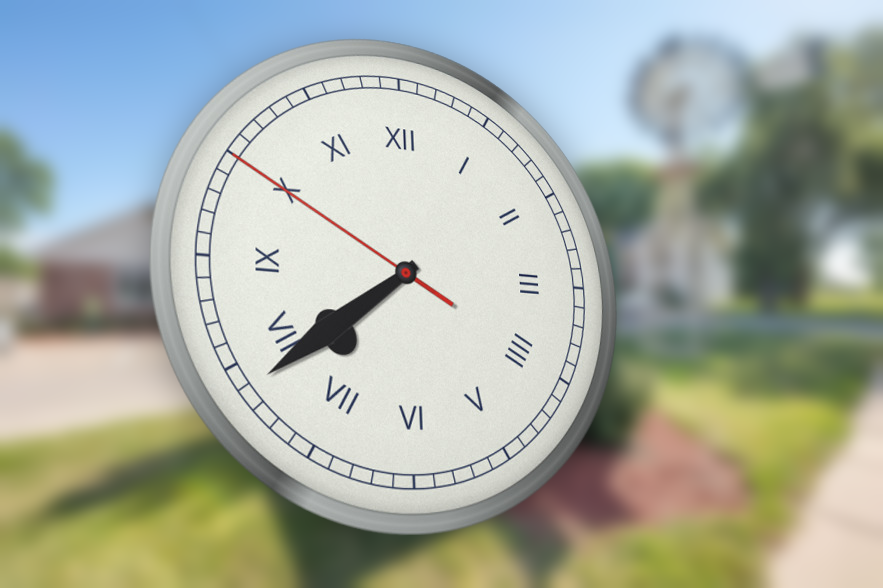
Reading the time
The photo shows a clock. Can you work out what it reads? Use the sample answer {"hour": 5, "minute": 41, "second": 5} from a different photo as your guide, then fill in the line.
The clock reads {"hour": 7, "minute": 38, "second": 50}
